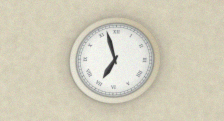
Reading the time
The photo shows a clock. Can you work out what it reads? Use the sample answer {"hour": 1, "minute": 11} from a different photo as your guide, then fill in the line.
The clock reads {"hour": 6, "minute": 57}
